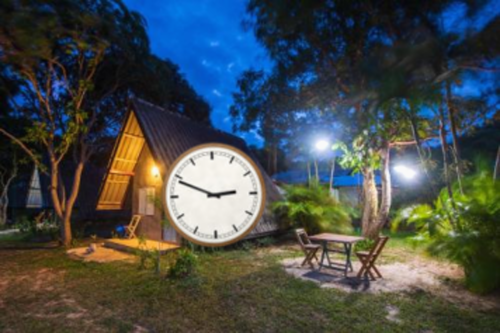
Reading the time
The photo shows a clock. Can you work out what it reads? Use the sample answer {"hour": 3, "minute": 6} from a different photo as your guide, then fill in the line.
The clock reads {"hour": 2, "minute": 49}
